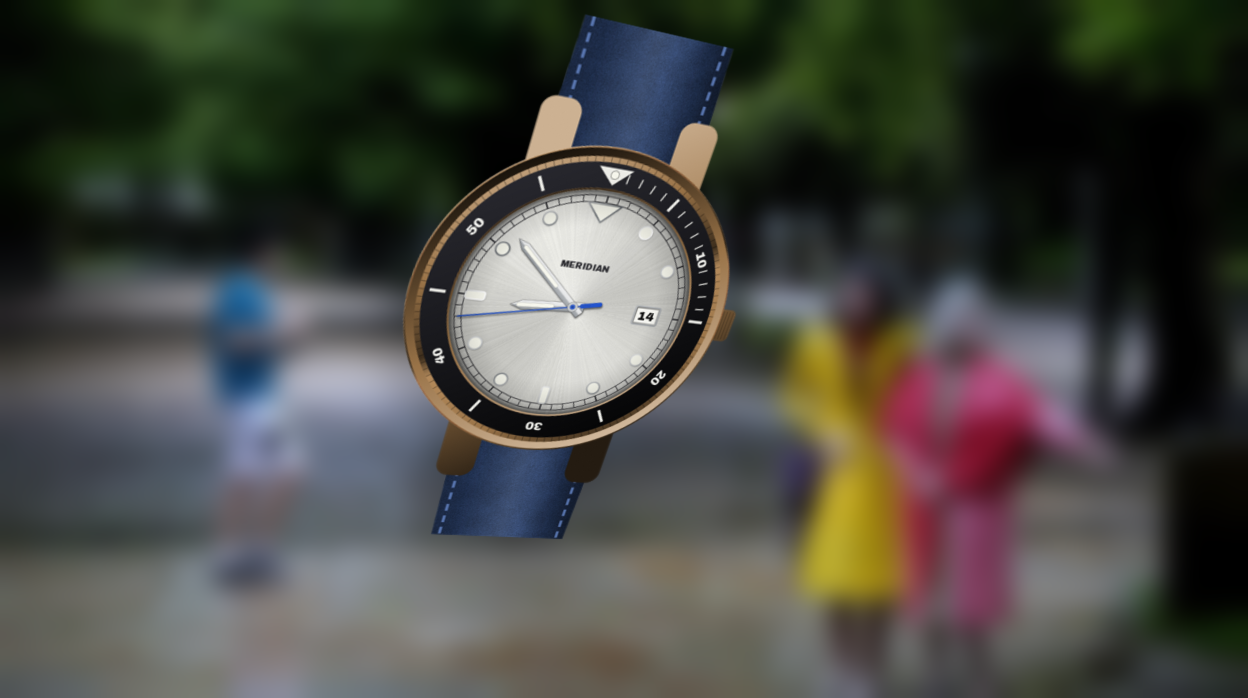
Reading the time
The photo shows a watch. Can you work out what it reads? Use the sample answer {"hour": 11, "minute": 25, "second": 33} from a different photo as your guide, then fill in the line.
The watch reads {"hour": 8, "minute": 51, "second": 43}
